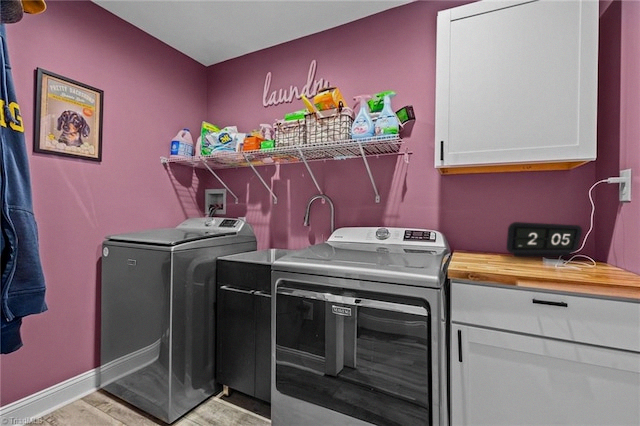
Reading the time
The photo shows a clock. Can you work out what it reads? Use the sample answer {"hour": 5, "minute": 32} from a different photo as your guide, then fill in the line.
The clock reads {"hour": 2, "minute": 5}
